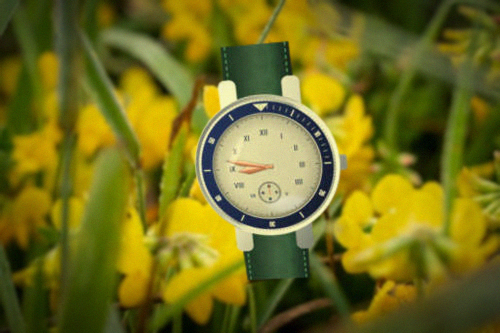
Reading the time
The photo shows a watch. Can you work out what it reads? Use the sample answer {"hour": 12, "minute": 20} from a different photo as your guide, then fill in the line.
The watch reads {"hour": 8, "minute": 47}
